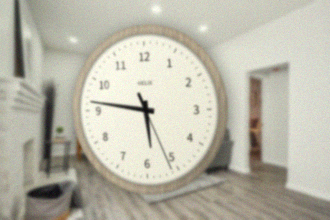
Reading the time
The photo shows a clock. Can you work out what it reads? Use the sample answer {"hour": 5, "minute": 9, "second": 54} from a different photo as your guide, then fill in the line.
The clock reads {"hour": 5, "minute": 46, "second": 26}
